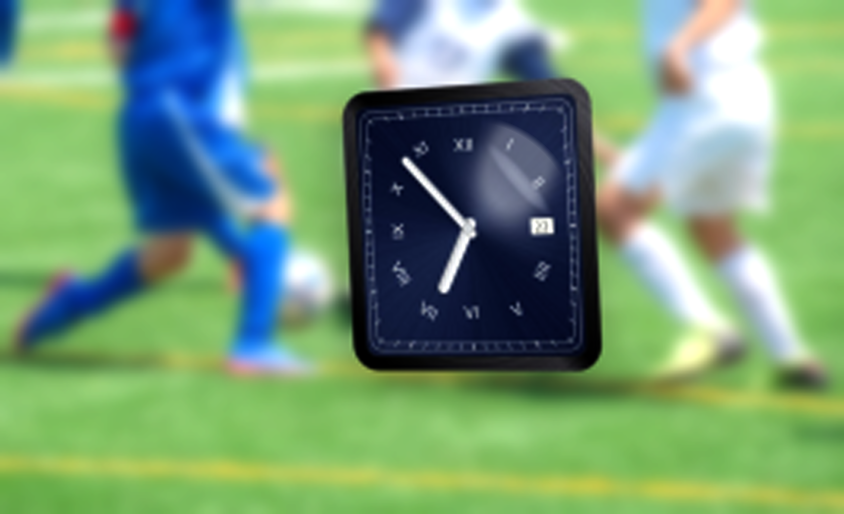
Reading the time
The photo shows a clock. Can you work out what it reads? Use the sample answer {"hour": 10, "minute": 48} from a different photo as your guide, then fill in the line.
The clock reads {"hour": 6, "minute": 53}
